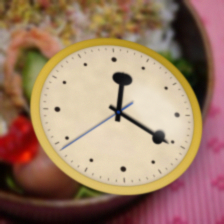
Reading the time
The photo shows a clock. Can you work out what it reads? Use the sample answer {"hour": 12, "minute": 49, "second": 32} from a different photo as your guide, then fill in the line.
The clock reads {"hour": 12, "minute": 20, "second": 39}
